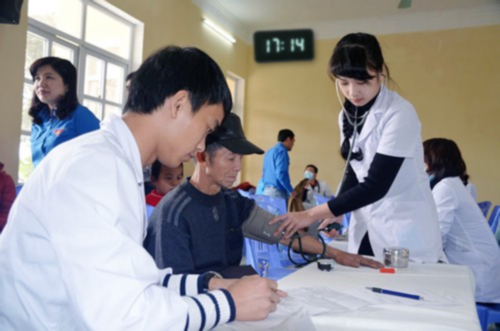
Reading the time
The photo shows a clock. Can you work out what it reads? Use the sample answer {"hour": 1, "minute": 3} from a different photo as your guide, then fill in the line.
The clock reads {"hour": 17, "minute": 14}
